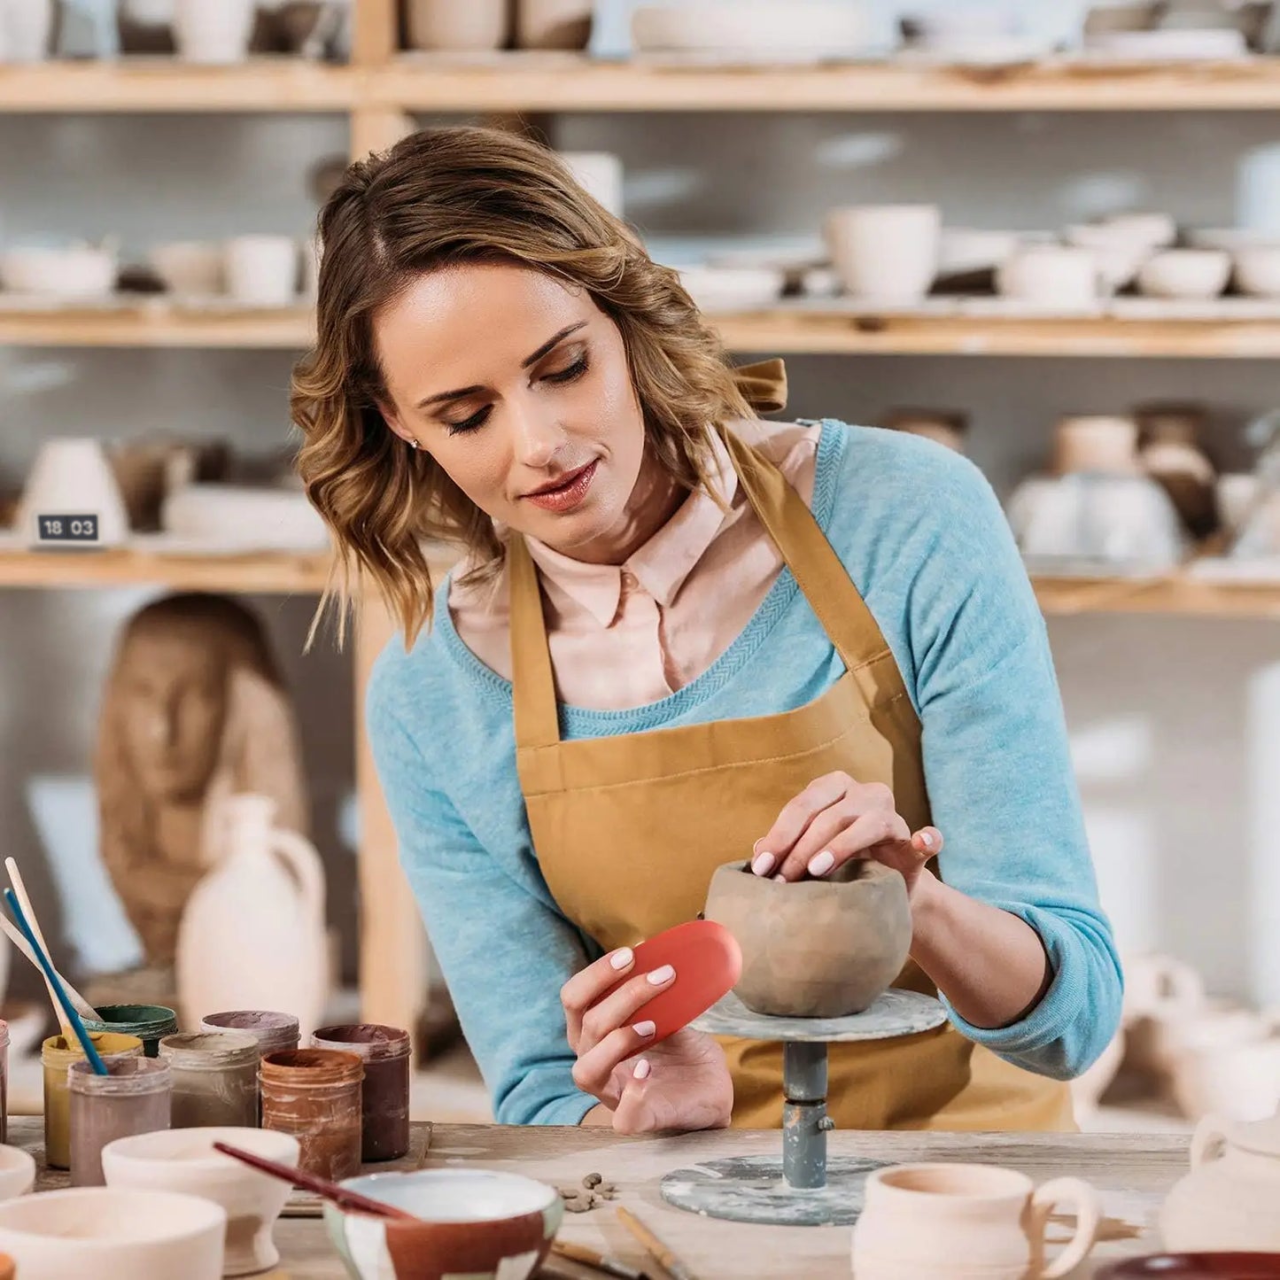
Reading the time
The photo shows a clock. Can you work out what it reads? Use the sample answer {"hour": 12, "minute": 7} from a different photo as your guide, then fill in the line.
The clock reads {"hour": 18, "minute": 3}
